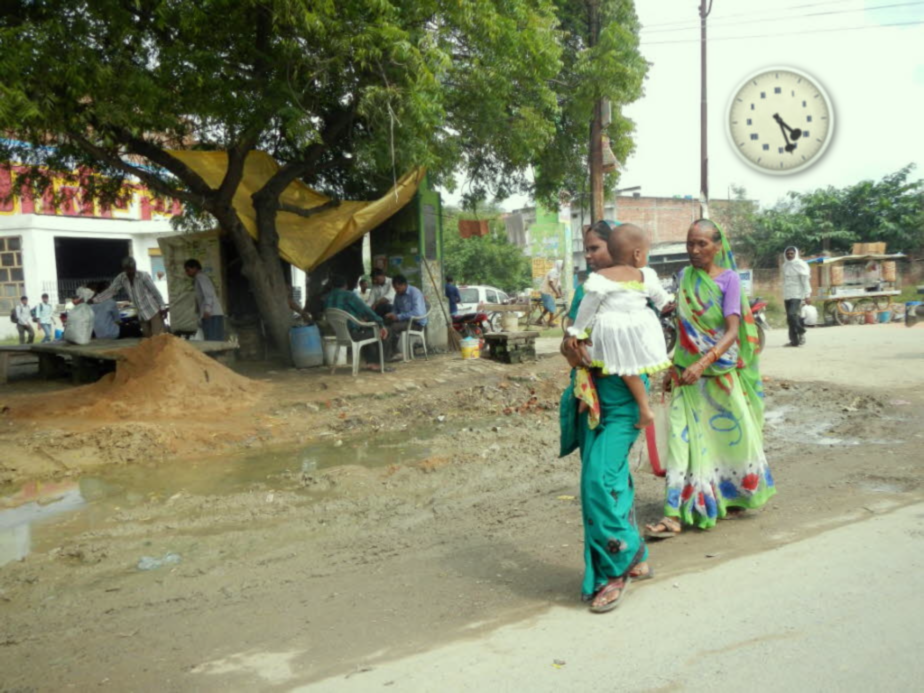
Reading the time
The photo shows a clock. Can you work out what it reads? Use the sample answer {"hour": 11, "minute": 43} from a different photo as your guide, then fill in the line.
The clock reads {"hour": 4, "minute": 27}
